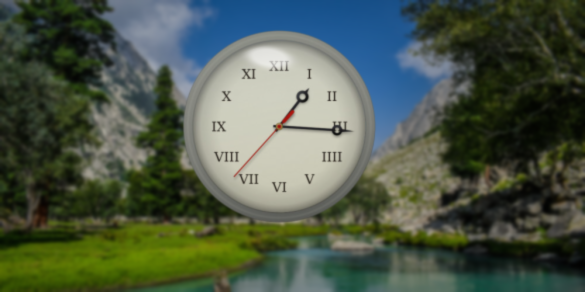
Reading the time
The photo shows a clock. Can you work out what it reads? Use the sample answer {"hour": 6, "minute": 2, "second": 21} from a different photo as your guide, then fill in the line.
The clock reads {"hour": 1, "minute": 15, "second": 37}
